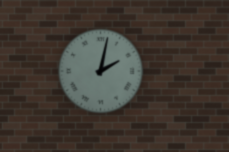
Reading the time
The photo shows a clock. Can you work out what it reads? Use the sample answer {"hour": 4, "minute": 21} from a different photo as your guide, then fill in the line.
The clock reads {"hour": 2, "minute": 2}
